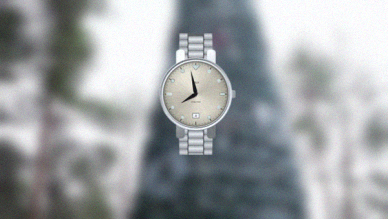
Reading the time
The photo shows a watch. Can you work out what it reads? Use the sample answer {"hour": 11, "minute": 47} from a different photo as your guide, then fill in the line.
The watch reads {"hour": 7, "minute": 58}
